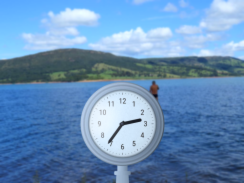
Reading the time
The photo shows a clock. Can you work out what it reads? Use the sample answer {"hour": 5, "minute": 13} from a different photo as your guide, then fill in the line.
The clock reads {"hour": 2, "minute": 36}
